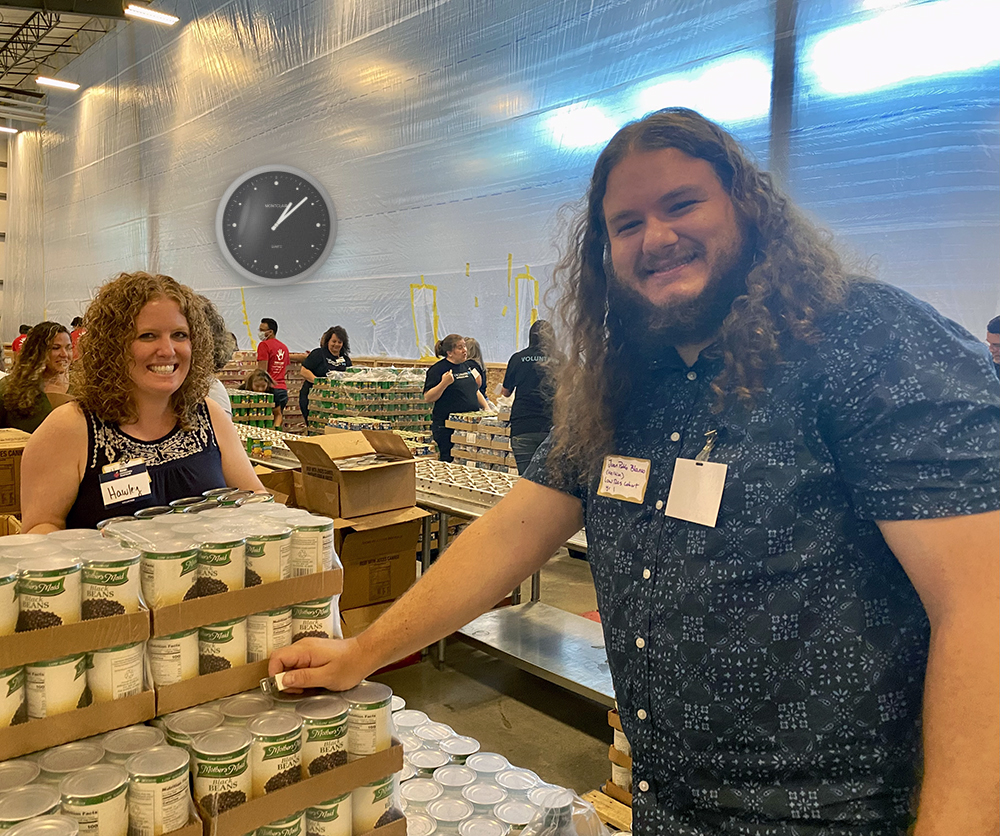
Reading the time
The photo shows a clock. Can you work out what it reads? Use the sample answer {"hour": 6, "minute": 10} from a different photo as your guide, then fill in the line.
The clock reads {"hour": 1, "minute": 8}
